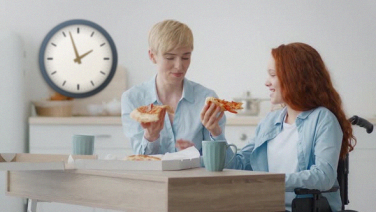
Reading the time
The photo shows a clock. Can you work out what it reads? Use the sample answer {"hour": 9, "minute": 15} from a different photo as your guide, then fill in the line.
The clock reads {"hour": 1, "minute": 57}
